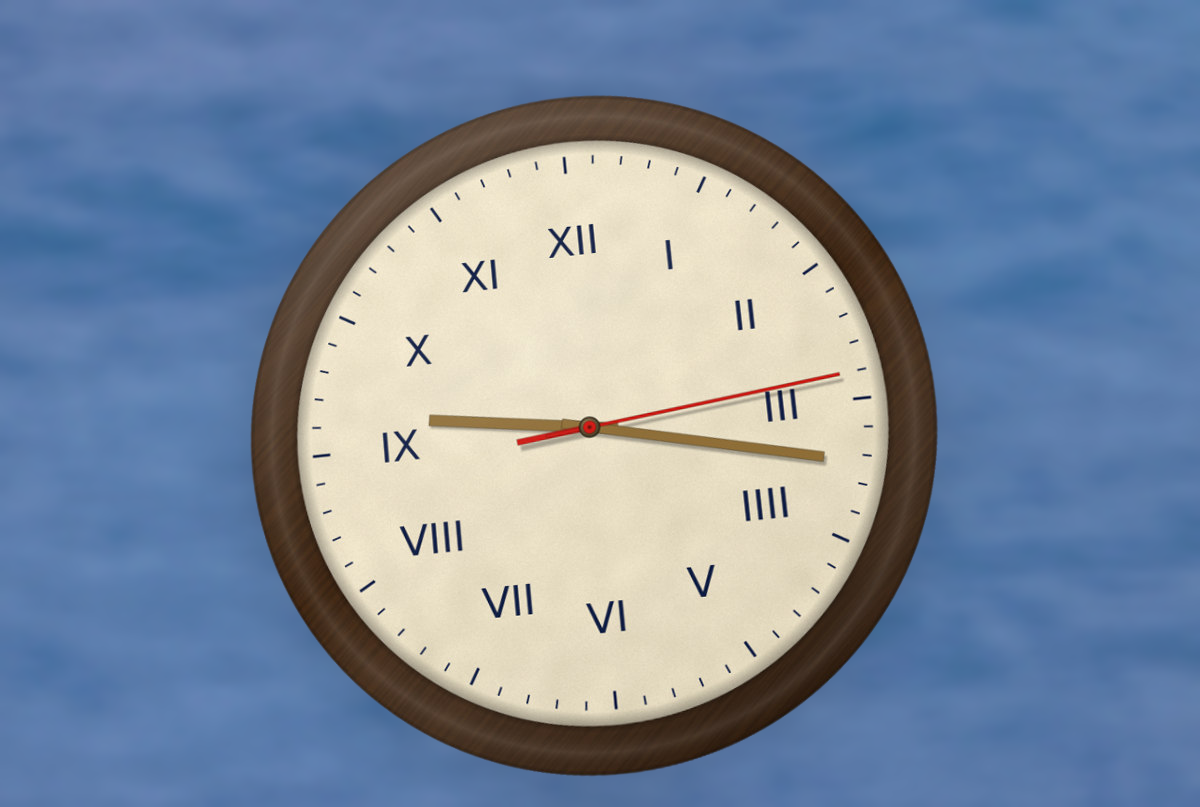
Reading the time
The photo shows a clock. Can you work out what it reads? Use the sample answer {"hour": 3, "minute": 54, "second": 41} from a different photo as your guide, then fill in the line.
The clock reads {"hour": 9, "minute": 17, "second": 14}
